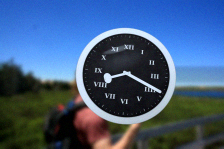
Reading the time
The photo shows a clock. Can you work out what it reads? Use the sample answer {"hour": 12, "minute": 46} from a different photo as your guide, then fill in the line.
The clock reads {"hour": 8, "minute": 19}
